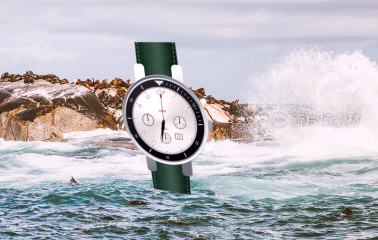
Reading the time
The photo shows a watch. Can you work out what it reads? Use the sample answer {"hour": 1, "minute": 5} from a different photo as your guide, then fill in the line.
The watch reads {"hour": 6, "minute": 32}
